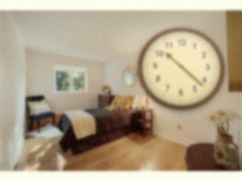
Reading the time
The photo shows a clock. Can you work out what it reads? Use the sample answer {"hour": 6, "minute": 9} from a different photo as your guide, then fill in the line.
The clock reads {"hour": 10, "minute": 22}
